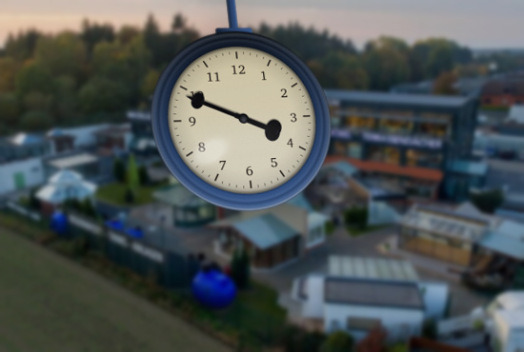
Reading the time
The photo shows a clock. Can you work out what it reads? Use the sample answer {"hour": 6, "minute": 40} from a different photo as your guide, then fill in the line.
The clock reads {"hour": 3, "minute": 49}
